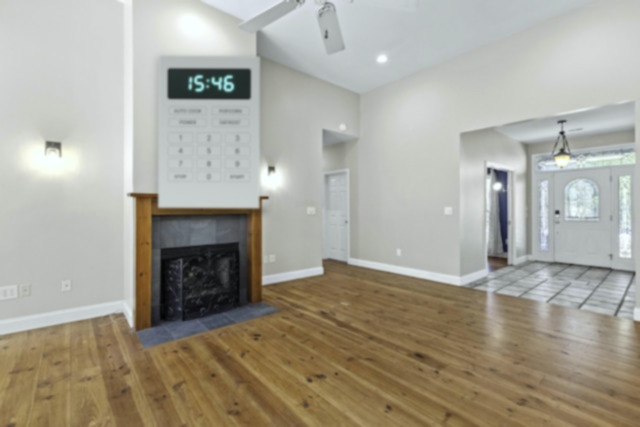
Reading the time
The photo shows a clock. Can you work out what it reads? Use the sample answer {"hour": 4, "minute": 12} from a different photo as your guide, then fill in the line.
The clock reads {"hour": 15, "minute": 46}
